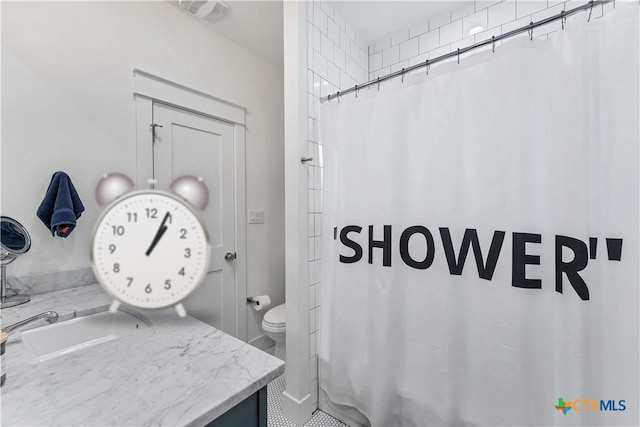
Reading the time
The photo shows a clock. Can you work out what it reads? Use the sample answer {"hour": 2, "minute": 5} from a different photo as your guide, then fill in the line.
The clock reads {"hour": 1, "minute": 4}
